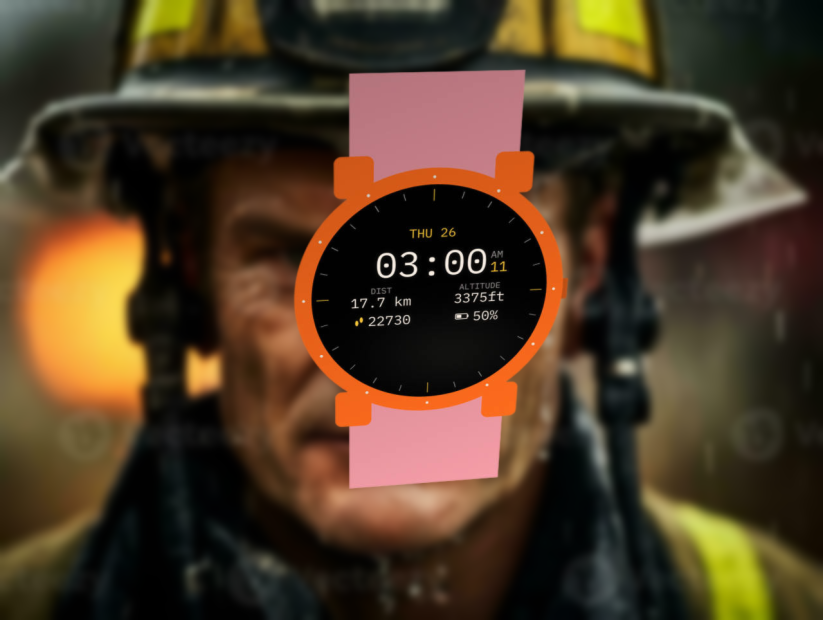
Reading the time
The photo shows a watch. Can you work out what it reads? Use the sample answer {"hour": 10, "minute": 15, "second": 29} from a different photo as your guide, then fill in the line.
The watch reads {"hour": 3, "minute": 0, "second": 11}
